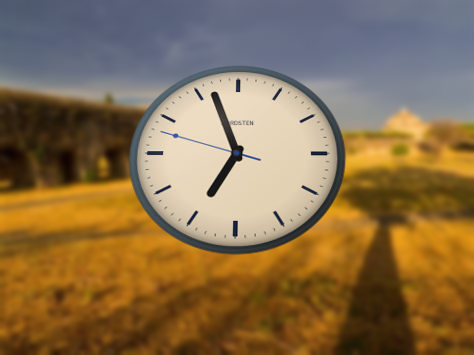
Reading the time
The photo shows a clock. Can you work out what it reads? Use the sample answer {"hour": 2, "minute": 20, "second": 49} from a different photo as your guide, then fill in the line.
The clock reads {"hour": 6, "minute": 56, "second": 48}
